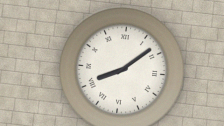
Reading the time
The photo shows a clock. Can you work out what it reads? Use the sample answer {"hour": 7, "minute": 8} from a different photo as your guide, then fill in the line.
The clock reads {"hour": 8, "minute": 8}
